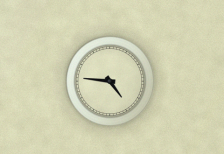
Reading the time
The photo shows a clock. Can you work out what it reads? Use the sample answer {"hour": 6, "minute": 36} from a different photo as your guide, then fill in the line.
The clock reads {"hour": 4, "minute": 46}
